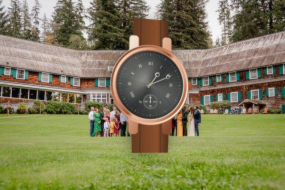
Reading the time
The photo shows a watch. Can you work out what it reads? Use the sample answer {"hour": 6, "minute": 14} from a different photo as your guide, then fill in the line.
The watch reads {"hour": 1, "minute": 11}
